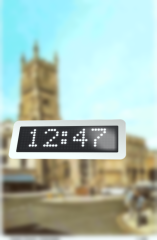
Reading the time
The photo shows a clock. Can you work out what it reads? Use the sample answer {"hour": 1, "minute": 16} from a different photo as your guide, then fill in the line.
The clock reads {"hour": 12, "minute": 47}
